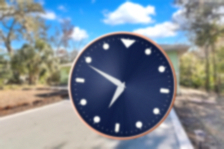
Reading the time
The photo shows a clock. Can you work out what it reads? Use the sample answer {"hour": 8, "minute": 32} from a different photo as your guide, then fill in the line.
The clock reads {"hour": 6, "minute": 49}
